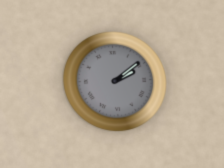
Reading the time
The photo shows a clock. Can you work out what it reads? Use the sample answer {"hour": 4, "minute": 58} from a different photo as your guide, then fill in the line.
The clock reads {"hour": 2, "minute": 9}
